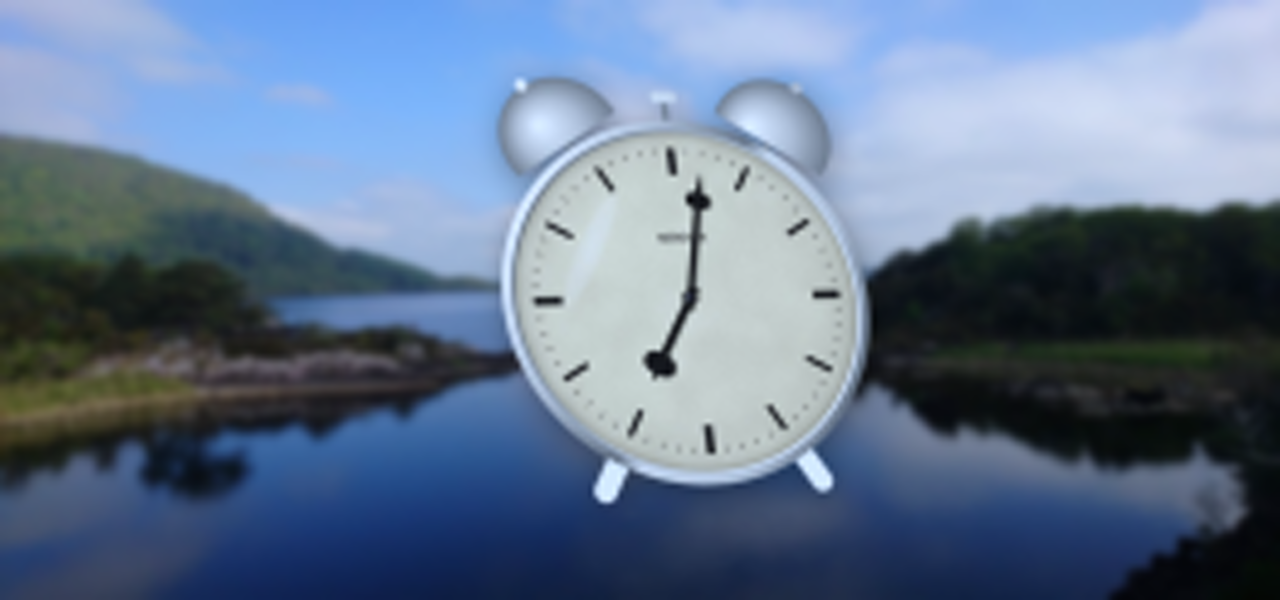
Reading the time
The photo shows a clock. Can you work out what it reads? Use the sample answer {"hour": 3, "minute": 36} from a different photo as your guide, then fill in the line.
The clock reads {"hour": 7, "minute": 2}
